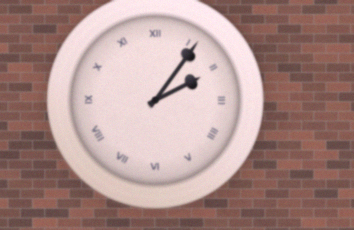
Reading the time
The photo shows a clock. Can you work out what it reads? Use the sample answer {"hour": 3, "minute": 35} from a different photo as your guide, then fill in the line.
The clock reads {"hour": 2, "minute": 6}
